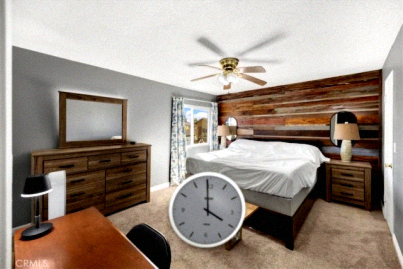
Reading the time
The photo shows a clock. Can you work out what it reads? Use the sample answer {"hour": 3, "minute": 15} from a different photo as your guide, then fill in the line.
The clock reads {"hour": 3, "minute": 59}
